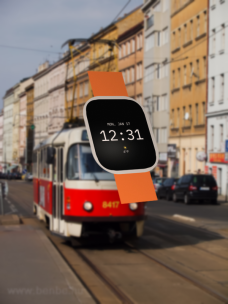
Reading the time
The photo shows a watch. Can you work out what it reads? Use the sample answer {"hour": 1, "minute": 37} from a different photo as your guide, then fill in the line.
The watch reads {"hour": 12, "minute": 31}
